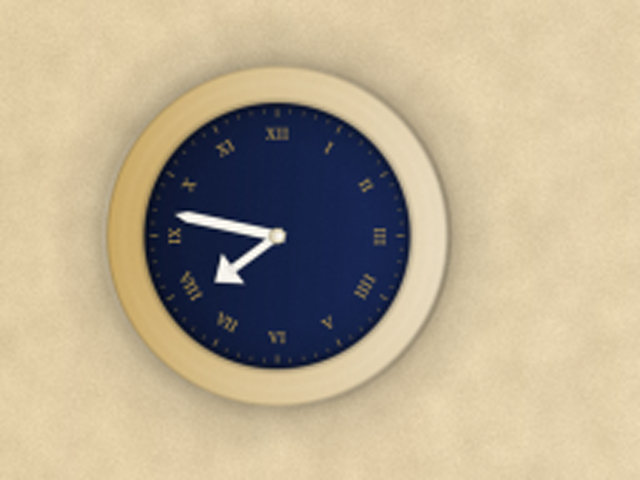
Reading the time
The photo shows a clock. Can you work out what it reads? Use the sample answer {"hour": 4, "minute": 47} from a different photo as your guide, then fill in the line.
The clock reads {"hour": 7, "minute": 47}
